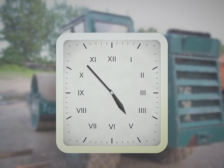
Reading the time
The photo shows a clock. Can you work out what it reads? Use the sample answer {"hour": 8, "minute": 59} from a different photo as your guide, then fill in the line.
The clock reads {"hour": 4, "minute": 53}
